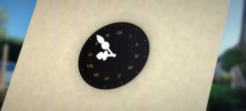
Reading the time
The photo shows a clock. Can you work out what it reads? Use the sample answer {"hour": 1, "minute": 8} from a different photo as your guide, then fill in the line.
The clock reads {"hour": 8, "minute": 52}
